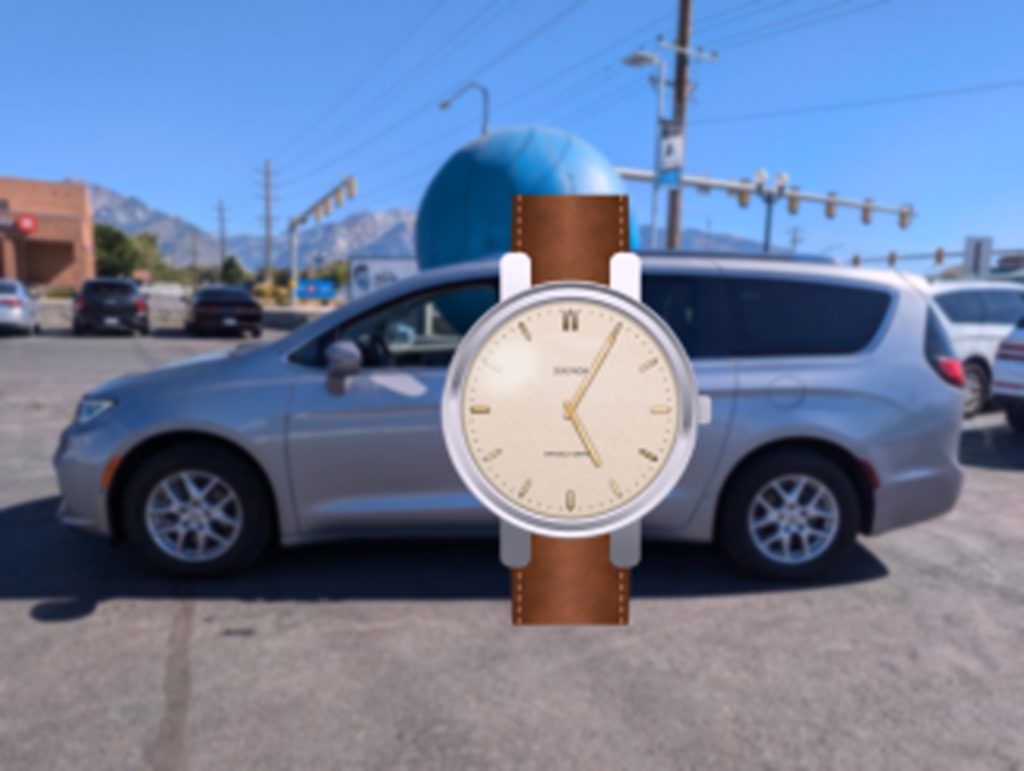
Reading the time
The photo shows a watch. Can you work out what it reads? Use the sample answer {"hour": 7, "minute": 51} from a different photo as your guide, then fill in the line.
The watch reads {"hour": 5, "minute": 5}
